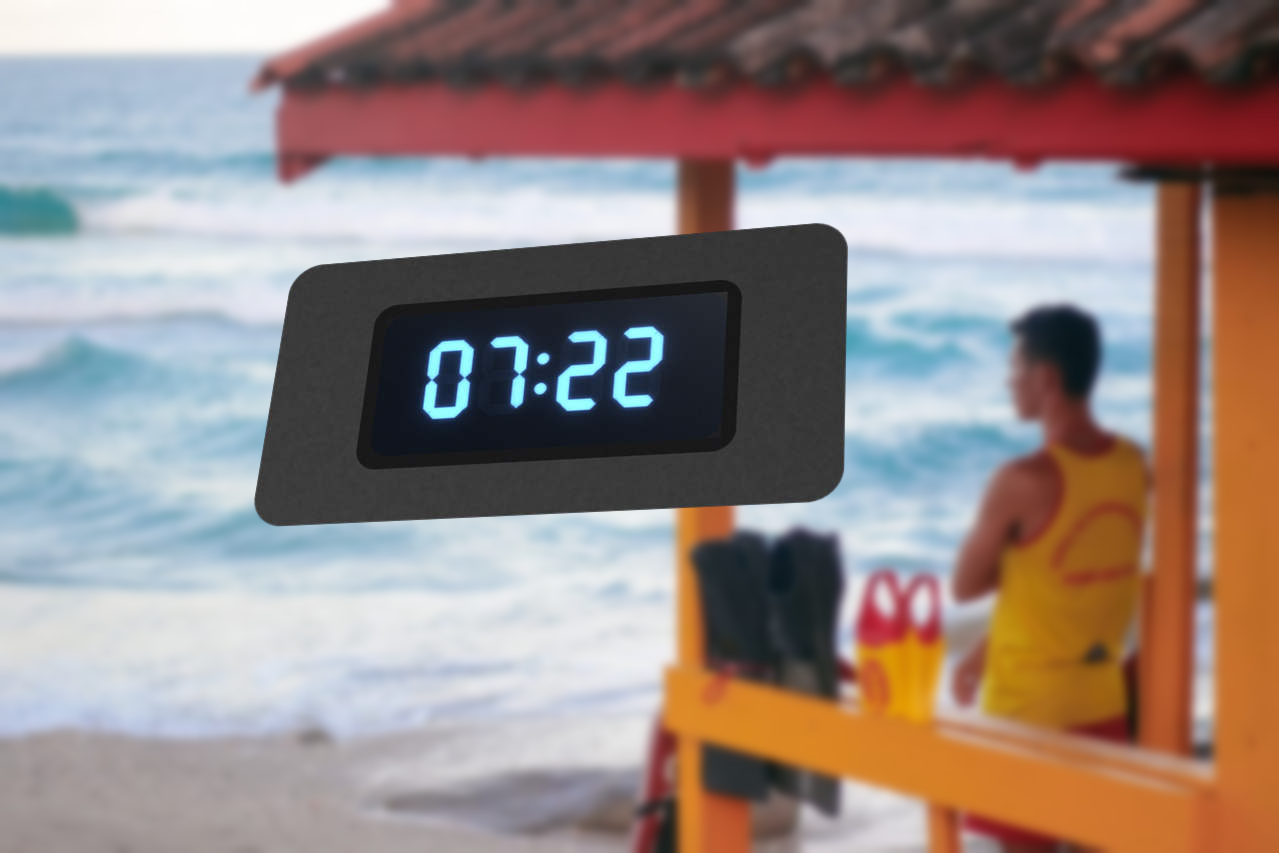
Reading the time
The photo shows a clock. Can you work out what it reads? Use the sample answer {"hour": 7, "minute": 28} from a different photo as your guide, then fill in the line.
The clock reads {"hour": 7, "minute": 22}
